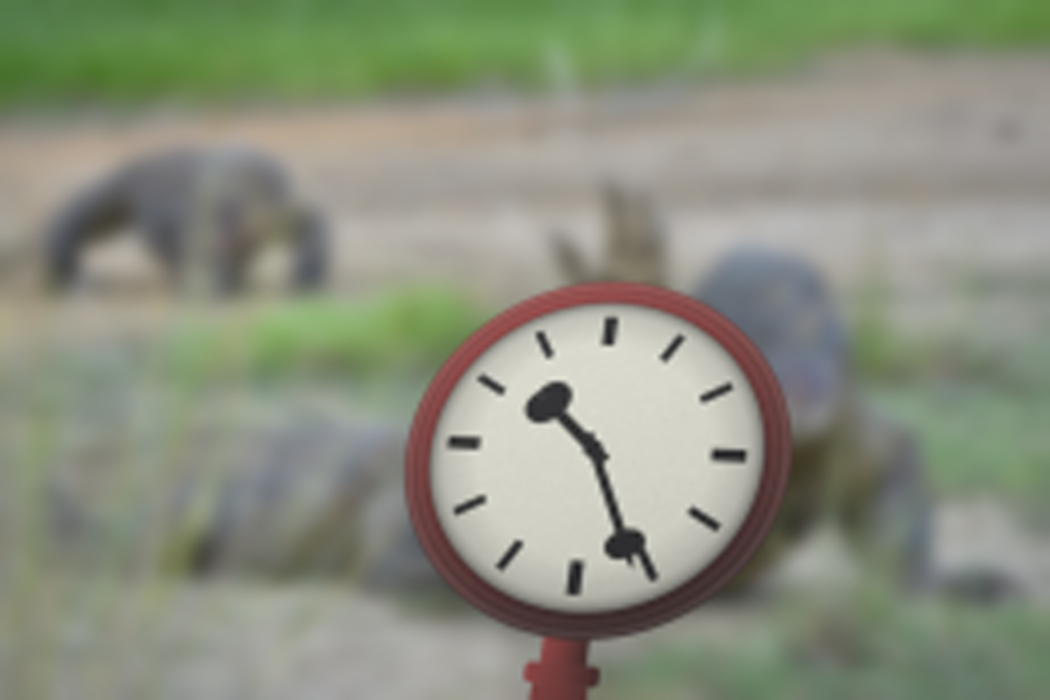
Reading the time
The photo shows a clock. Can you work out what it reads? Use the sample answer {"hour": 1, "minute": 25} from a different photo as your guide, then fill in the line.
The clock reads {"hour": 10, "minute": 26}
